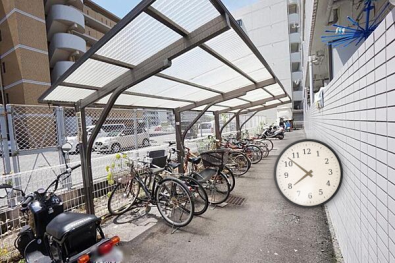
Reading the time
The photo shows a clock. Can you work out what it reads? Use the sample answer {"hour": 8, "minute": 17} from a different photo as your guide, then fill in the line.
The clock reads {"hour": 7, "minute": 52}
